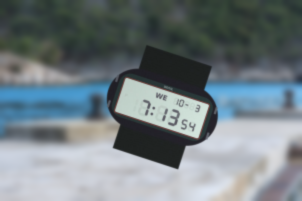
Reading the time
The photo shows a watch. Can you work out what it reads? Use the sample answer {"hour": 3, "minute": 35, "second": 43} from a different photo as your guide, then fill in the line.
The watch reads {"hour": 7, "minute": 13, "second": 54}
